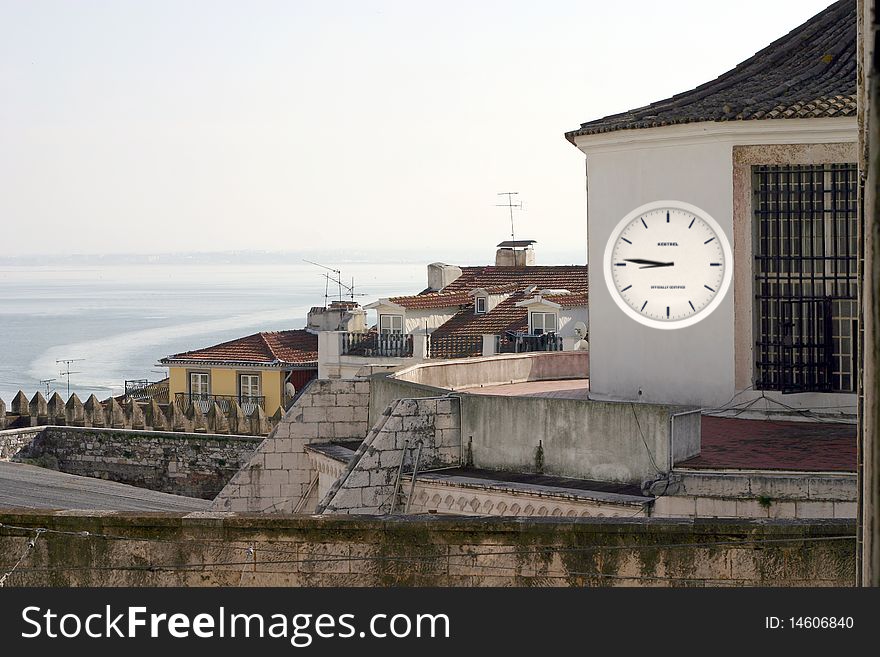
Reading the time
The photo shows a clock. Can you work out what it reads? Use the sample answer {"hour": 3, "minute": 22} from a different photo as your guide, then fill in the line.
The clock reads {"hour": 8, "minute": 46}
